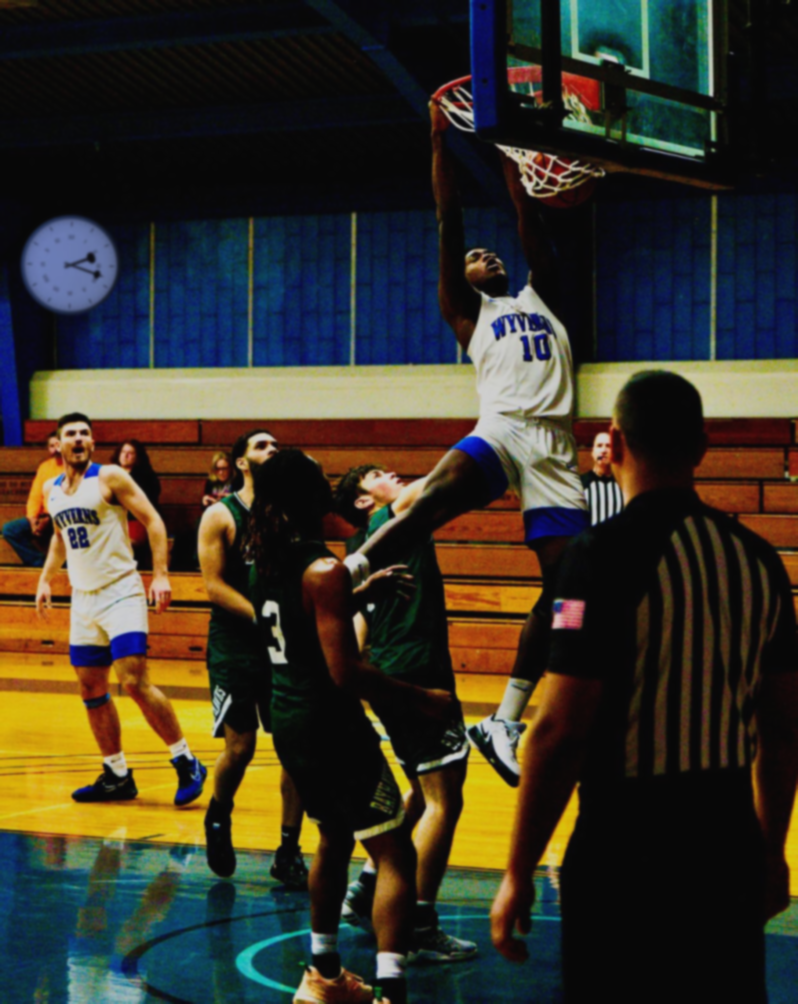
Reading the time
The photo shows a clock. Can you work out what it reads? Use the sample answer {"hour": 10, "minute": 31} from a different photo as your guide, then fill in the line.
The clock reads {"hour": 2, "minute": 18}
